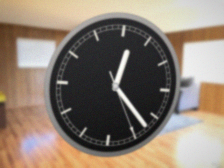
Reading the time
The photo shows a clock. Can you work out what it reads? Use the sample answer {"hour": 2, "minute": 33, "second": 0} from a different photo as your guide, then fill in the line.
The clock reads {"hour": 12, "minute": 22, "second": 25}
